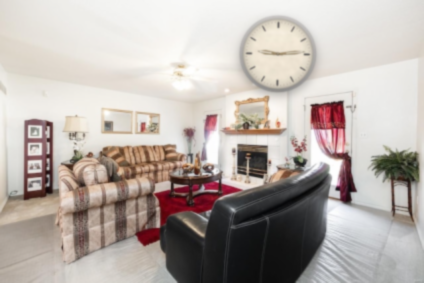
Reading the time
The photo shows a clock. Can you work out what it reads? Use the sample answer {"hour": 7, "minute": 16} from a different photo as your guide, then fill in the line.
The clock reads {"hour": 9, "minute": 14}
